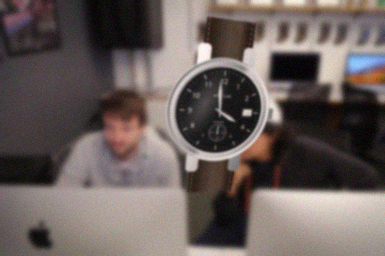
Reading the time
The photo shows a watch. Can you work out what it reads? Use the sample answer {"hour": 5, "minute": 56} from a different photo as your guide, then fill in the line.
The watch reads {"hour": 3, "minute": 59}
